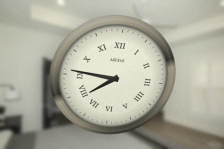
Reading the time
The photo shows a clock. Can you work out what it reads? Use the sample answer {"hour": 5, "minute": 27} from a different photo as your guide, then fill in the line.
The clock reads {"hour": 7, "minute": 46}
